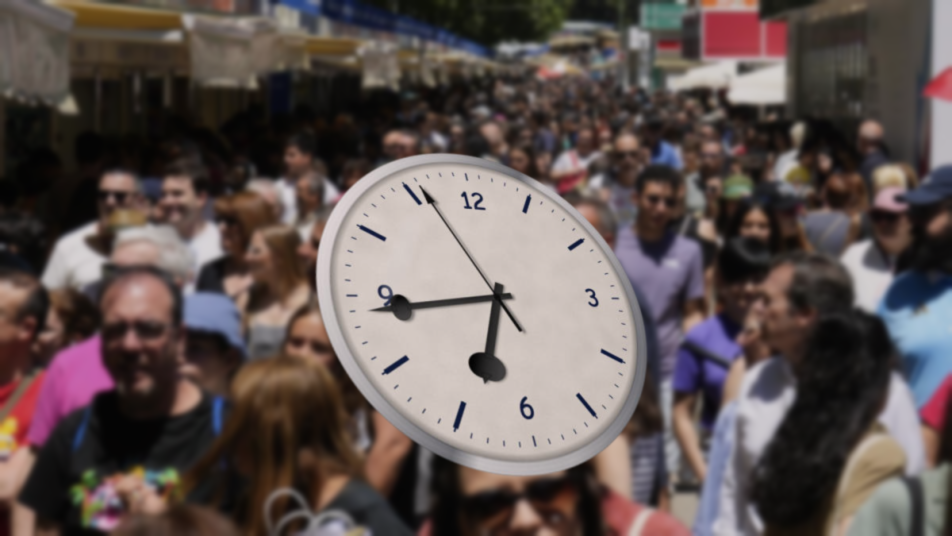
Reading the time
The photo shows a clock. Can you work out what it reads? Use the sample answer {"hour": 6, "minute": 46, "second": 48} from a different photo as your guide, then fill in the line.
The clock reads {"hour": 6, "minute": 43, "second": 56}
